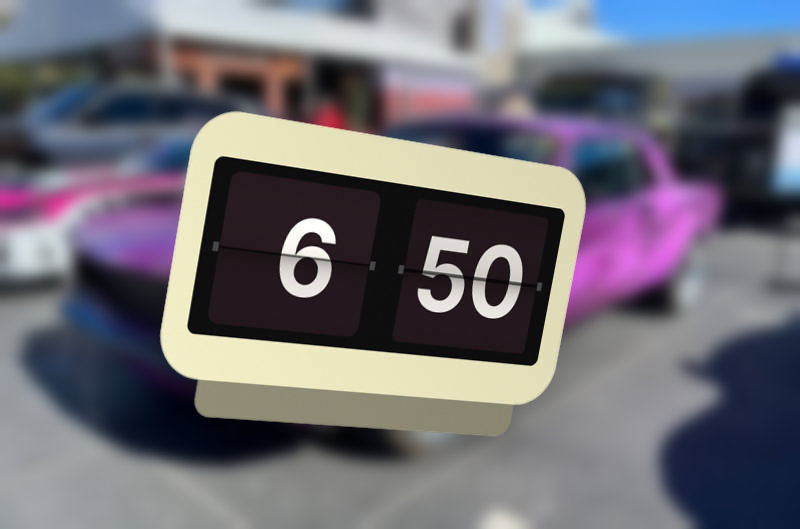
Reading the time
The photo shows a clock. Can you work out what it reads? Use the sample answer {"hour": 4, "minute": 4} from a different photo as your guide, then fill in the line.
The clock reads {"hour": 6, "minute": 50}
